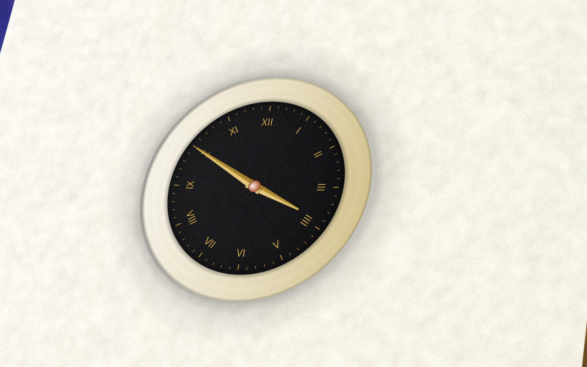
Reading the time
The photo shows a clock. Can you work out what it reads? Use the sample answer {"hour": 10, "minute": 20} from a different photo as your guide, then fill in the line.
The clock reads {"hour": 3, "minute": 50}
